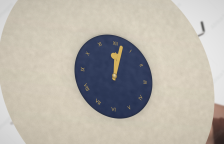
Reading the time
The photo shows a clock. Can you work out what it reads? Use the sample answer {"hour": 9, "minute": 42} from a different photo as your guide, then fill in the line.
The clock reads {"hour": 12, "minute": 2}
